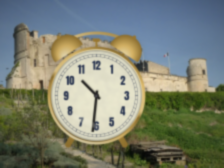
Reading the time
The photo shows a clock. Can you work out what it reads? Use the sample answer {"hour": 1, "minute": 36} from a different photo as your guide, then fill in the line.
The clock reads {"hour": 10, "minute": 31}
